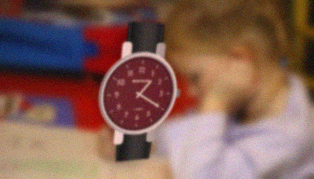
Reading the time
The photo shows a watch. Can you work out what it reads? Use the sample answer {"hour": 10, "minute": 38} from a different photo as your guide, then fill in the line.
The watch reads {"hour": 1, "minute": 20}
